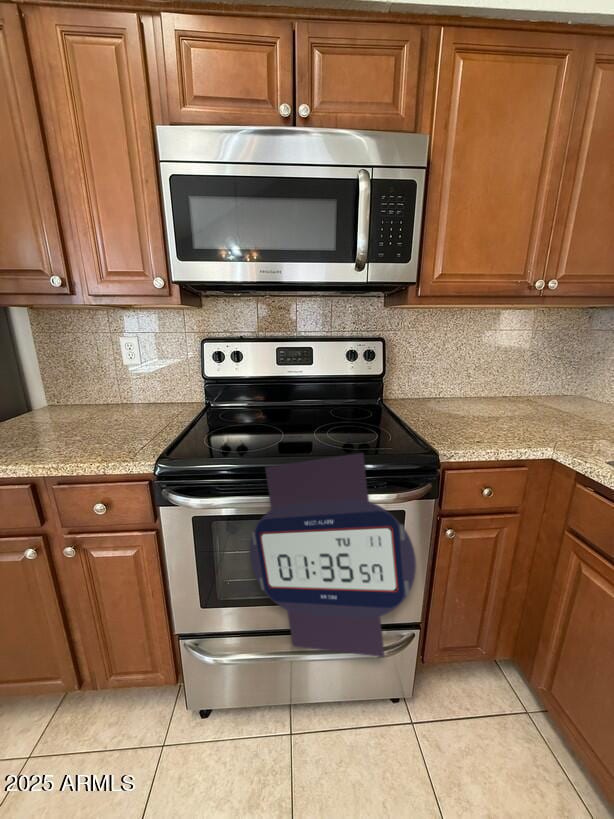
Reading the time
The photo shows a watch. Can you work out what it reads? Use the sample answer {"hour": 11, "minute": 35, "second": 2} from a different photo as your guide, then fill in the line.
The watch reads {"hour": 1, "minute": 35, "second": 57}
